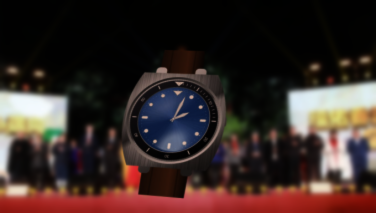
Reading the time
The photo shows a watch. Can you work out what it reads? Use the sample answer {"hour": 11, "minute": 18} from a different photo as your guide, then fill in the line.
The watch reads {"hour": 2, "minute": 3}
